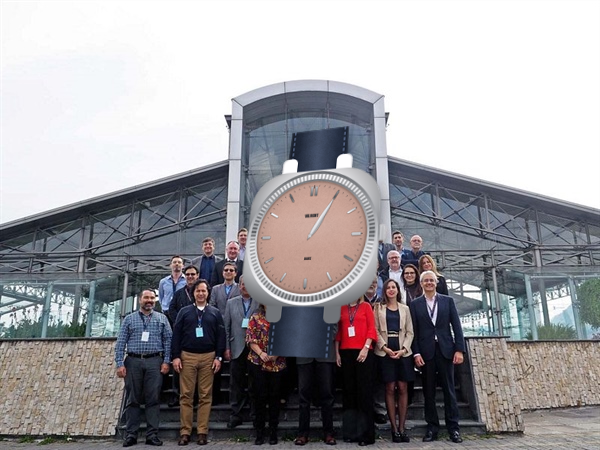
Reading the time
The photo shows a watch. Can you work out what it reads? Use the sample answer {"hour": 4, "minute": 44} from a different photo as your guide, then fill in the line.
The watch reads {"hour": 1, "minute": 5}
